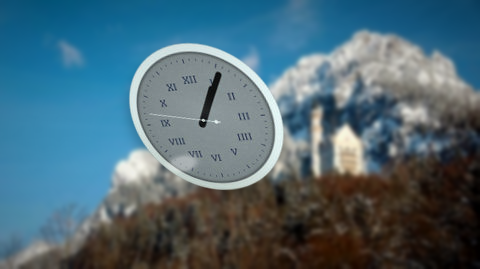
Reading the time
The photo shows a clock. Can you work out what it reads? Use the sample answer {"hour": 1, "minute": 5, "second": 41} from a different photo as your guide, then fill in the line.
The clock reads {"hour": 1, "minute": 5, "second": 47}
